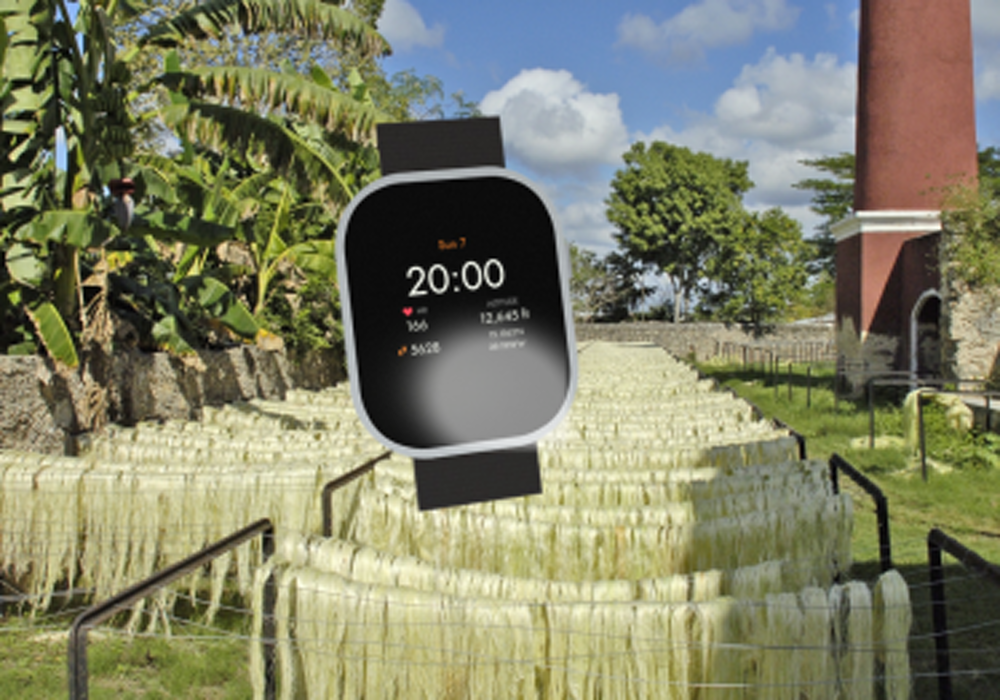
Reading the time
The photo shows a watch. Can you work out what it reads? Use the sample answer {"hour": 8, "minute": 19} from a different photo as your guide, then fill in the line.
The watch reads {"hour": 20, "minute": 0}
